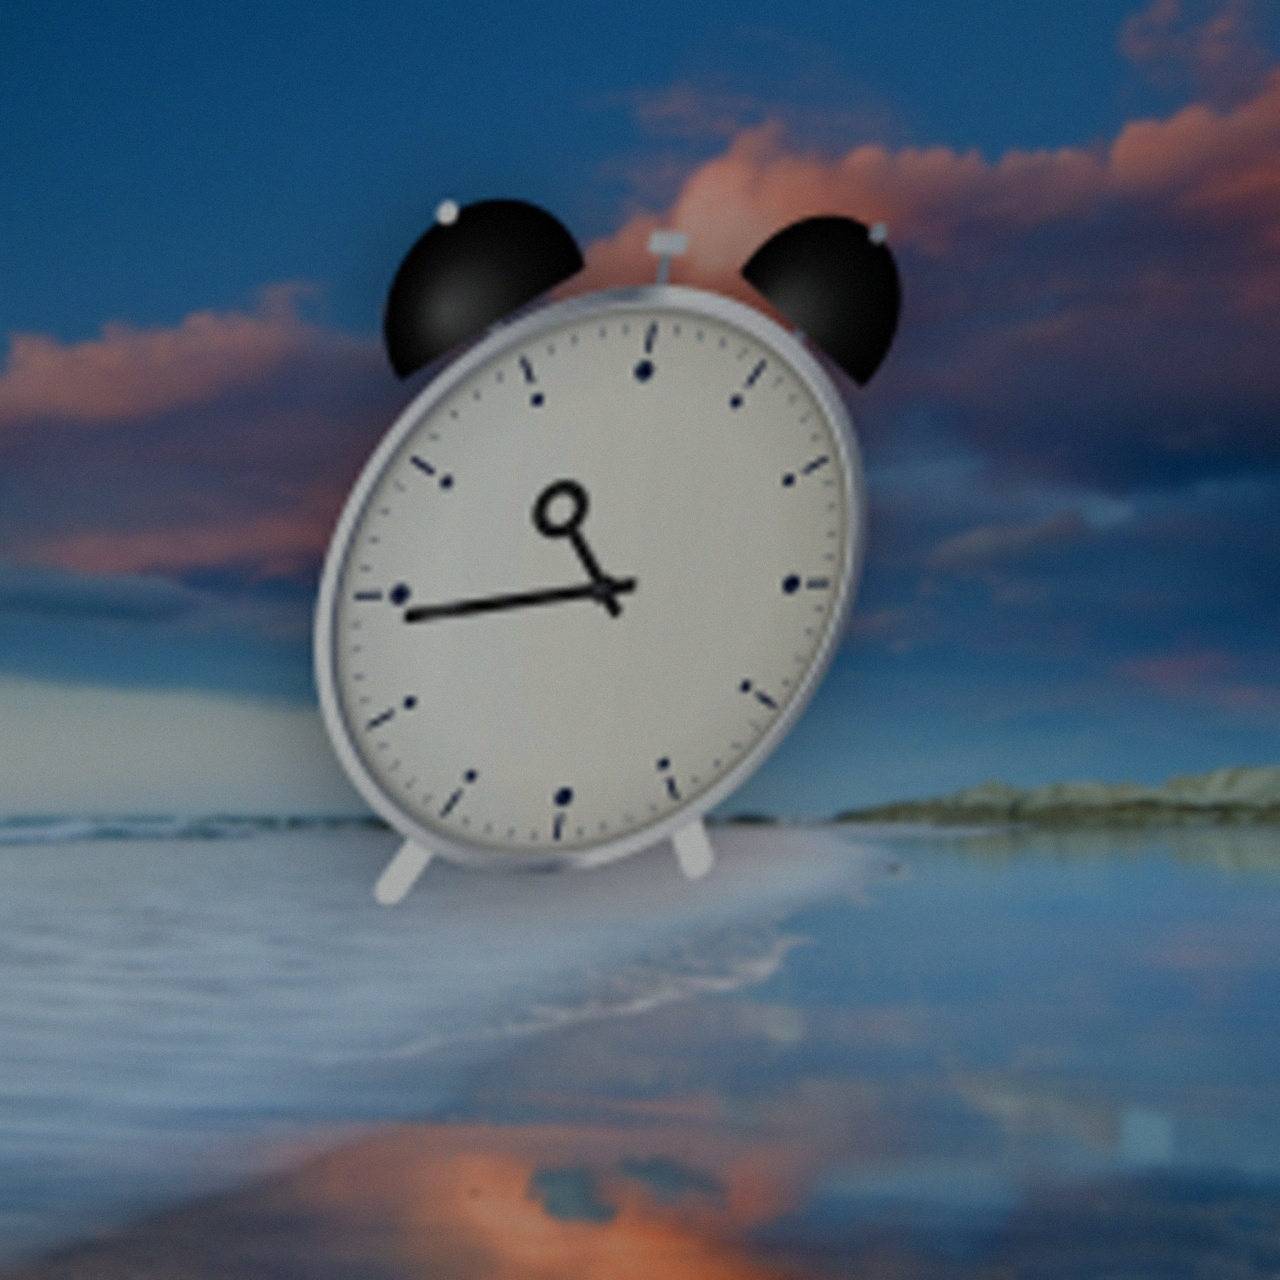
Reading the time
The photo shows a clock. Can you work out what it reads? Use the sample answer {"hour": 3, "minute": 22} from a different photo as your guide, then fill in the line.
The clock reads {"hour": 10, "minute": 44}
